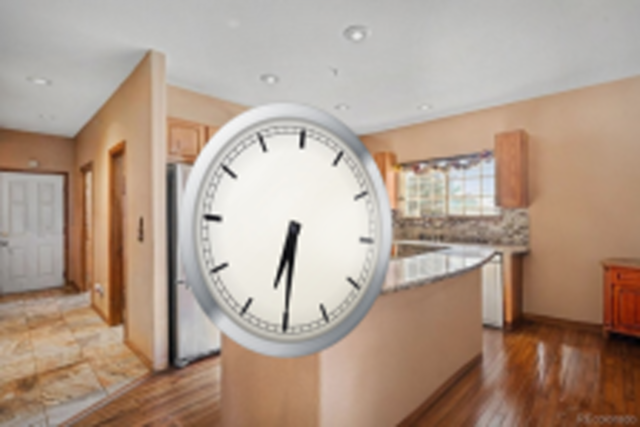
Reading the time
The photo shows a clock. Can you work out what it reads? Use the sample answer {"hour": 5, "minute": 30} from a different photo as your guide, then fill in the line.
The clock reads {"hour": 6, "minute": 30}
